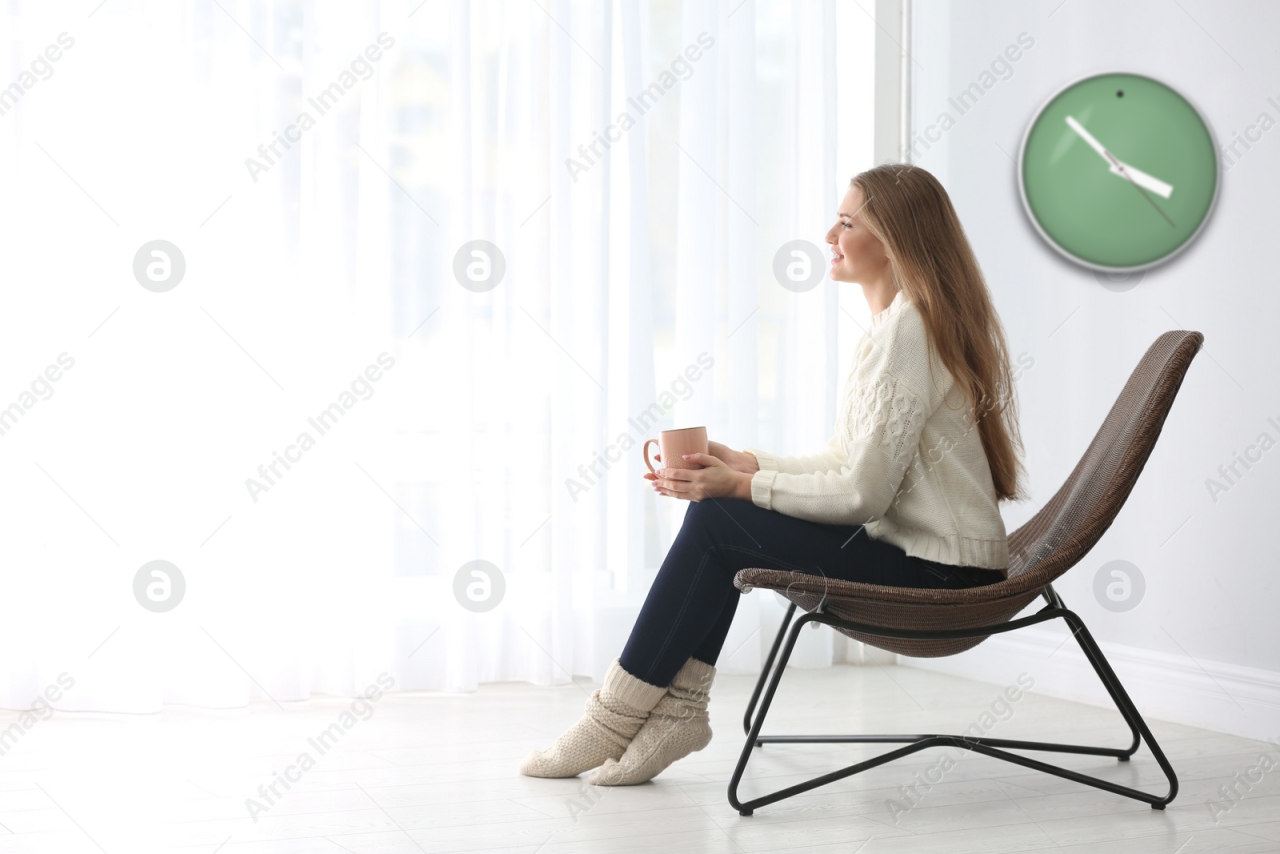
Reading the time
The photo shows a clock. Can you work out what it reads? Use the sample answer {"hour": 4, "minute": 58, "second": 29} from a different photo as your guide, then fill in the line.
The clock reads {"hour": 3, "minute": 52, "second": 23}
